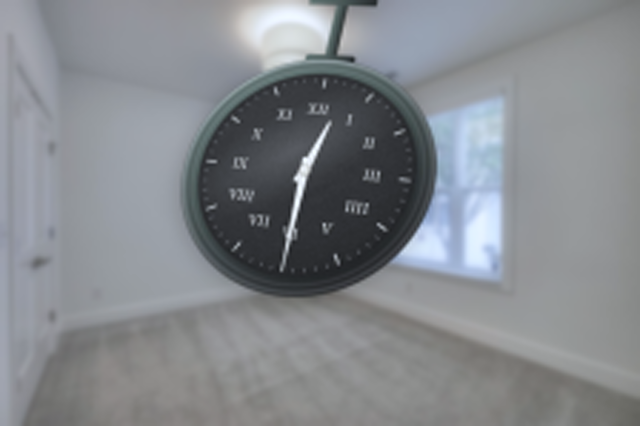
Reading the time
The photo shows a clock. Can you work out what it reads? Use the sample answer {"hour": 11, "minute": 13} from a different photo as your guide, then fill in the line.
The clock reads {"hour": 12, "minute": 30}
